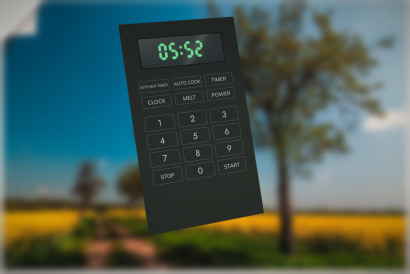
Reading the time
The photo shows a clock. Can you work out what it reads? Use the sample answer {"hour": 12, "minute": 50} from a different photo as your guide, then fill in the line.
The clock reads {"hour": 5, "minute": 52}
